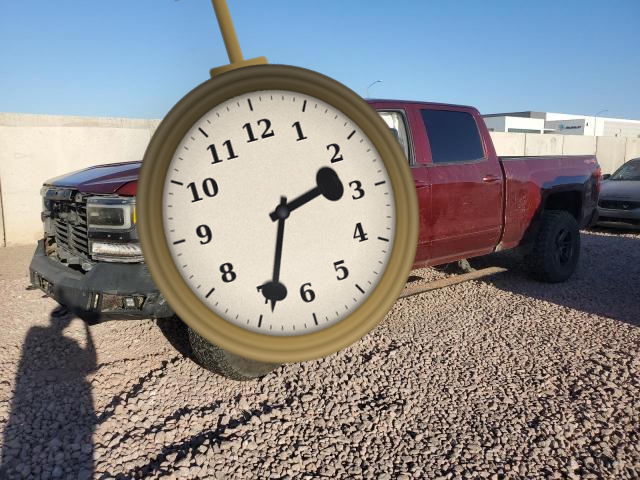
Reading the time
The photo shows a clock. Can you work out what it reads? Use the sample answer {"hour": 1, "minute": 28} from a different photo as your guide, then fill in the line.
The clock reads {"hour": 2, "minute": 34}
